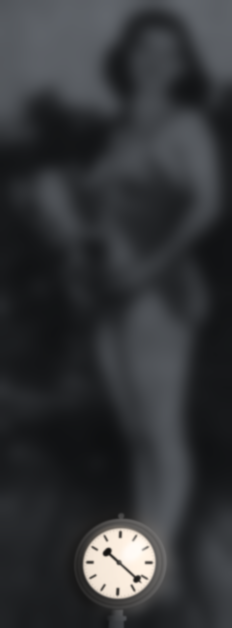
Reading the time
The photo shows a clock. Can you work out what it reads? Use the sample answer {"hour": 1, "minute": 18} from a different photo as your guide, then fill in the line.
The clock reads {"hour": 10, "minute": 22}
